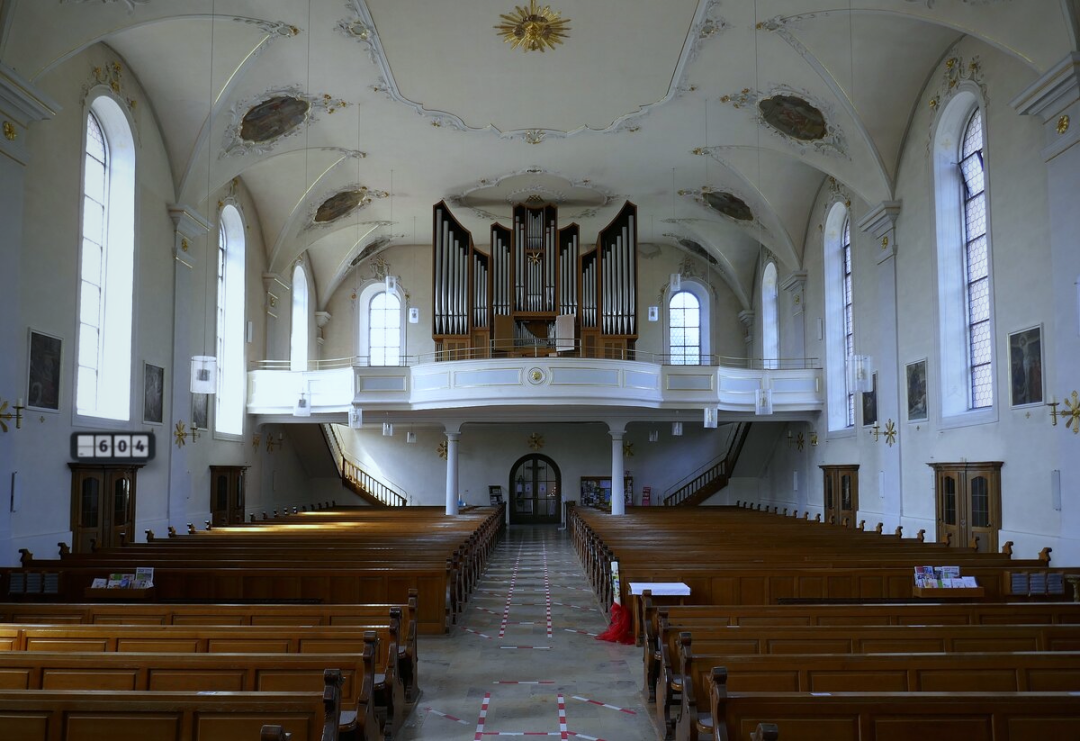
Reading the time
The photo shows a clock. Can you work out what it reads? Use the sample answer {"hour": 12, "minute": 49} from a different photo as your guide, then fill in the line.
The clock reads {"hour": 6, "minute": 4}
